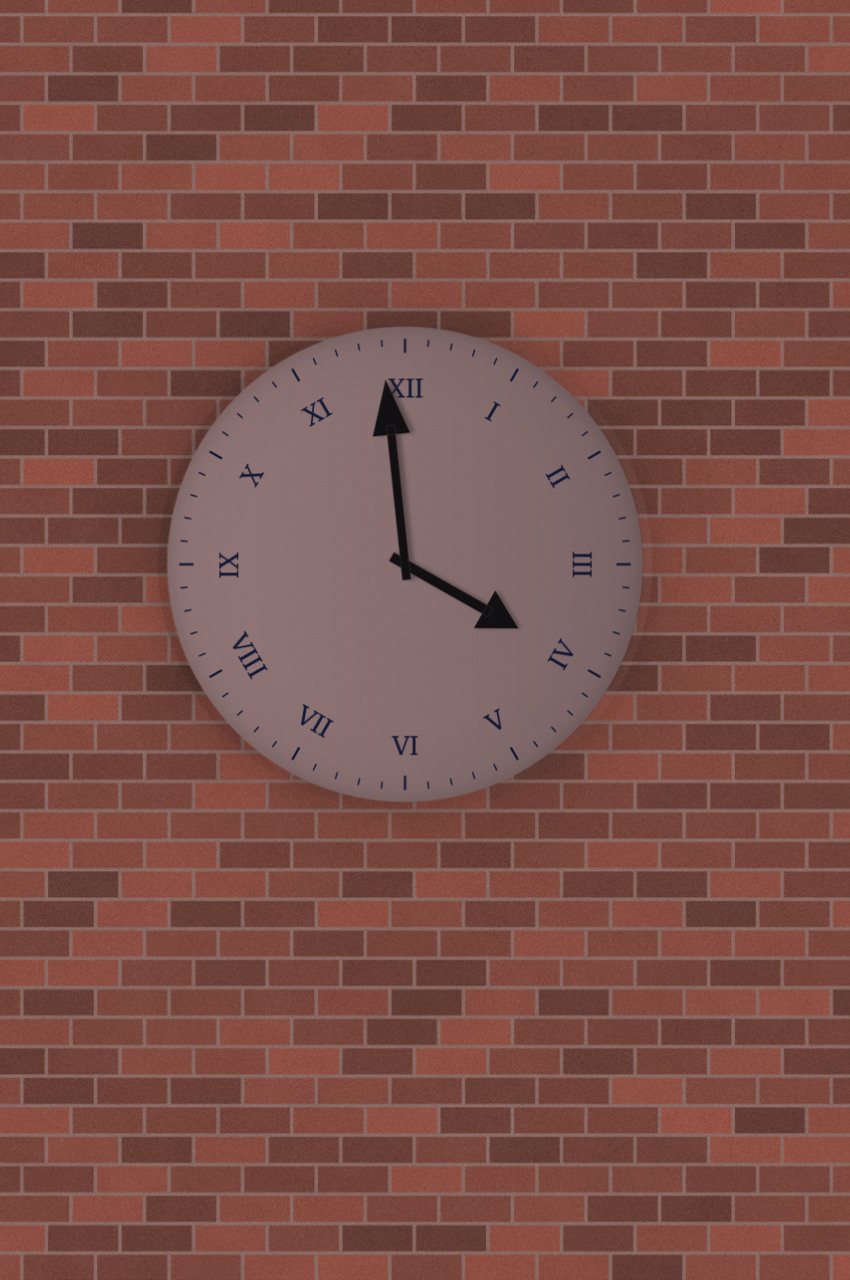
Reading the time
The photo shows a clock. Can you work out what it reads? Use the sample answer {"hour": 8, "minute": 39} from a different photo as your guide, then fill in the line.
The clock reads {"hour": 3, "minute": 59}
